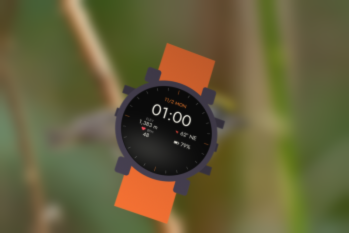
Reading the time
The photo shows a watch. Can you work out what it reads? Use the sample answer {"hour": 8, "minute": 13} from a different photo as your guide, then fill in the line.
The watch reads {"hour": 1, "minute": 0}
